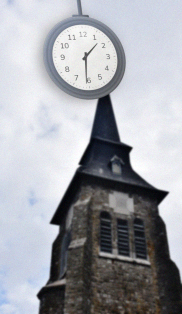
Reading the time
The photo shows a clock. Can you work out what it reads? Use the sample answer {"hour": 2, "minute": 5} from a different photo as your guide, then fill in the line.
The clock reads {"hour": 1, "minute": 31}
